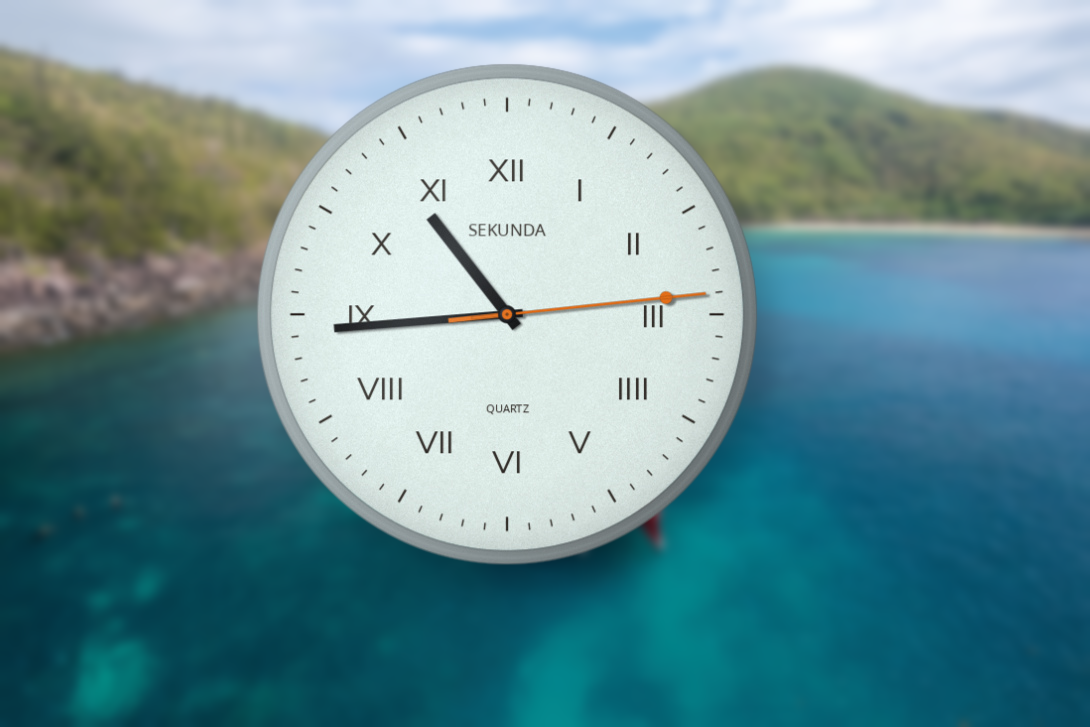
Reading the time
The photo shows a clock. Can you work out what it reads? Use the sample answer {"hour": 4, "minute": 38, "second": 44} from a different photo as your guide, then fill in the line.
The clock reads {"hour": 10, "minute": 44, "second": 14}
